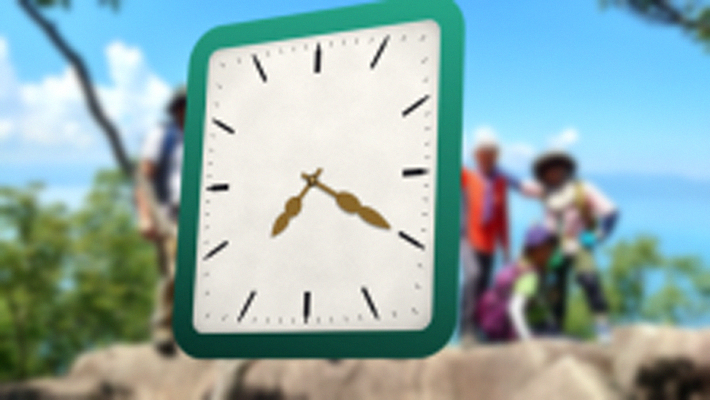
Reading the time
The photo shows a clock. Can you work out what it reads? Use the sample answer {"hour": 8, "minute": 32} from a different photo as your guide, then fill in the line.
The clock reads {"hour": 7, "minute": 20}
